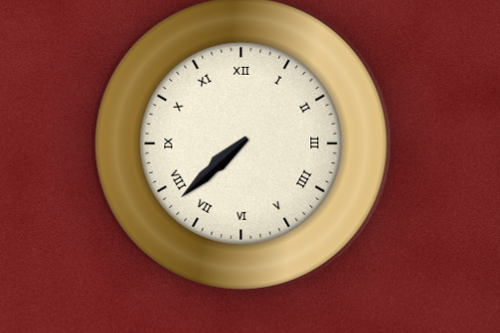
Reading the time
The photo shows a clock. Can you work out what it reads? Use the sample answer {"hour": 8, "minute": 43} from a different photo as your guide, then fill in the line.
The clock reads {"hour": 7, "minute": 38}
